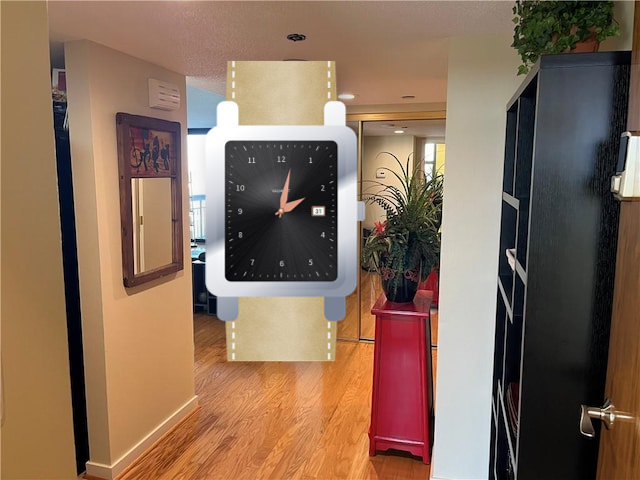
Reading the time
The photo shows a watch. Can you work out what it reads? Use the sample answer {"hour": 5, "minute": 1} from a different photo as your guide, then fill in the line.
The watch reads {"hour": 2, "minute": 2}
